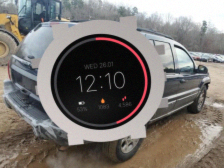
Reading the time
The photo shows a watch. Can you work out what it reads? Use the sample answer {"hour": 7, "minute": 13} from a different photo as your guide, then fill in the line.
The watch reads {"hour": 12, "minute": 10}
